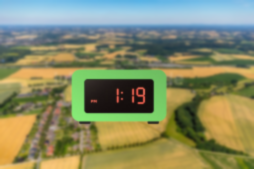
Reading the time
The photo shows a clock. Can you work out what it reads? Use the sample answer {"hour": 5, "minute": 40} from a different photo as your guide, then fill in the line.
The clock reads {"hour": 1, "minute": 19}
